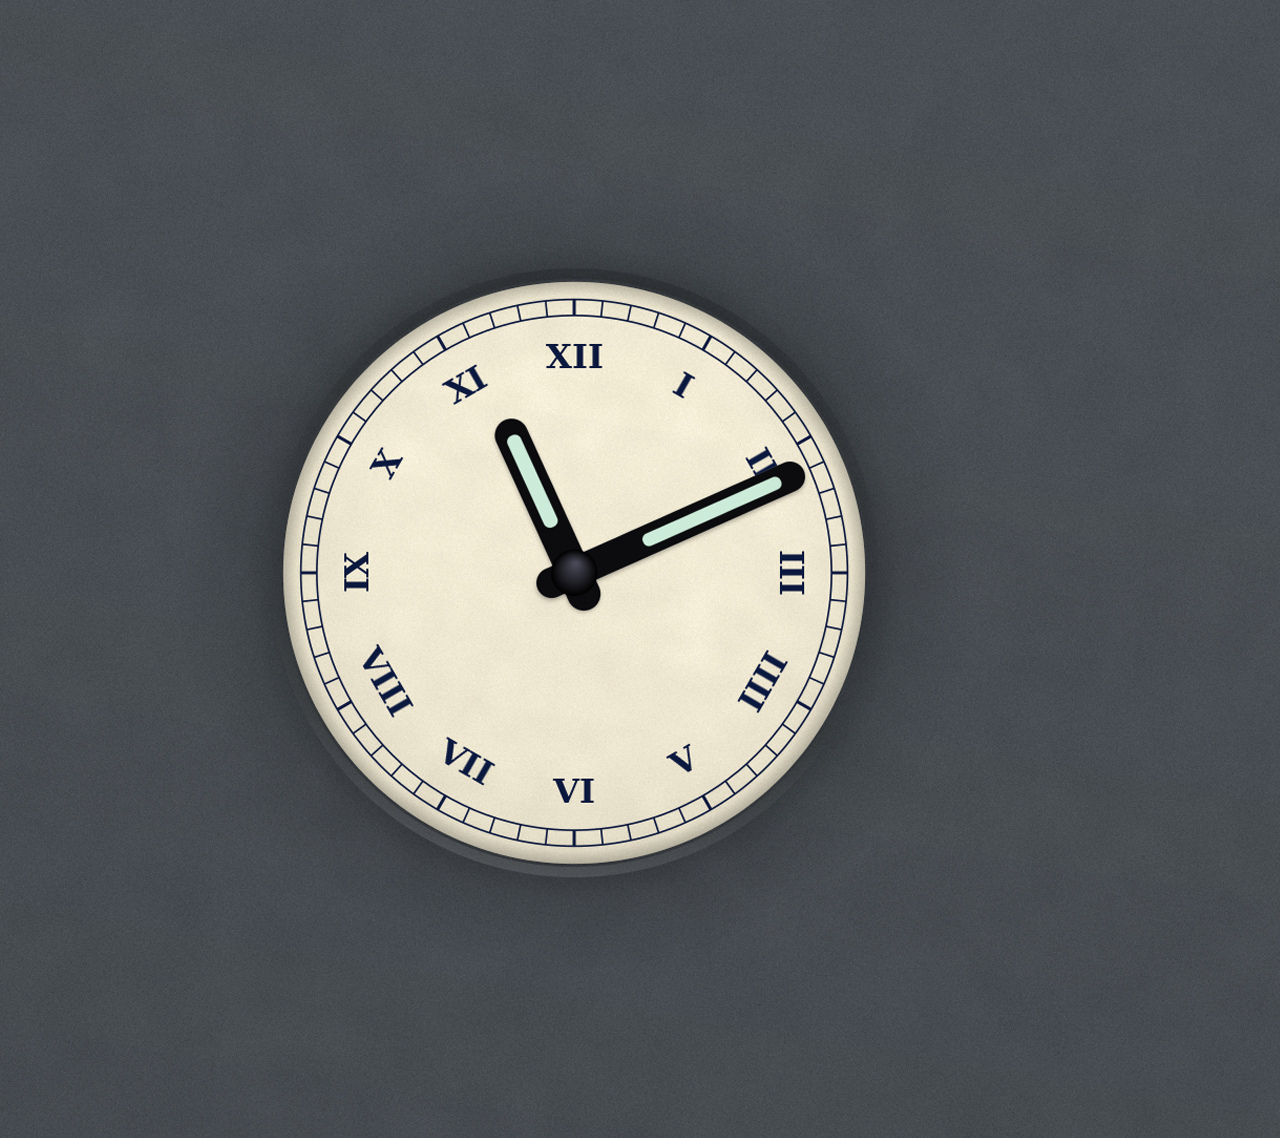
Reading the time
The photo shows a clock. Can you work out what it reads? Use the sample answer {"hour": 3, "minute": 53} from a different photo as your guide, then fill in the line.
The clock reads {"hour": 11, "minute": 11}
